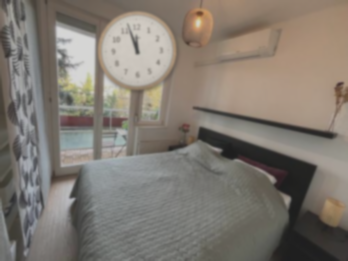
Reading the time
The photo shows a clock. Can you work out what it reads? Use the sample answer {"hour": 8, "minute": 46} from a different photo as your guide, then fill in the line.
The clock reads {"hour": 11, "minute": 57}
